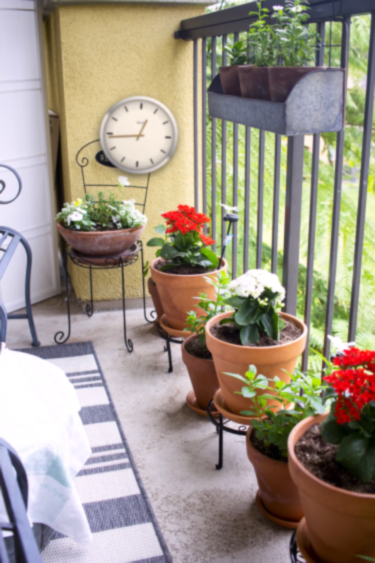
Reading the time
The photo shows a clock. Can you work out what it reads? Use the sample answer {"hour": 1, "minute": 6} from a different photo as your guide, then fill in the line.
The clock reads {"hour": 12, "minute": 44}
